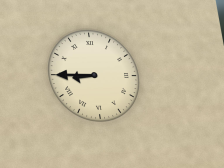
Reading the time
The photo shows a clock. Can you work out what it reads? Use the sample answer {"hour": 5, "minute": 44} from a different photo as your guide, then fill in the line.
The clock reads {"hour": 8, "minute": 45}
